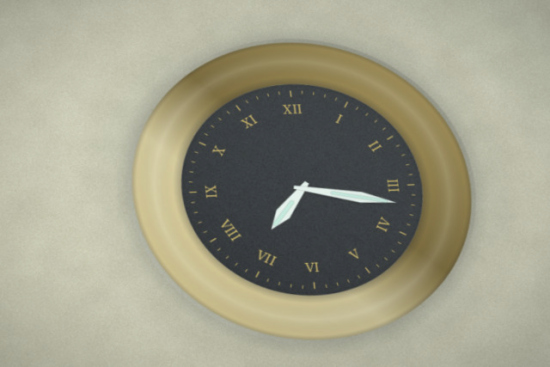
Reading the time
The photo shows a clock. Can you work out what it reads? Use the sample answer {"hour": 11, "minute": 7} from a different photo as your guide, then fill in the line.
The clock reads {"hour": 7, "minute": 17}
